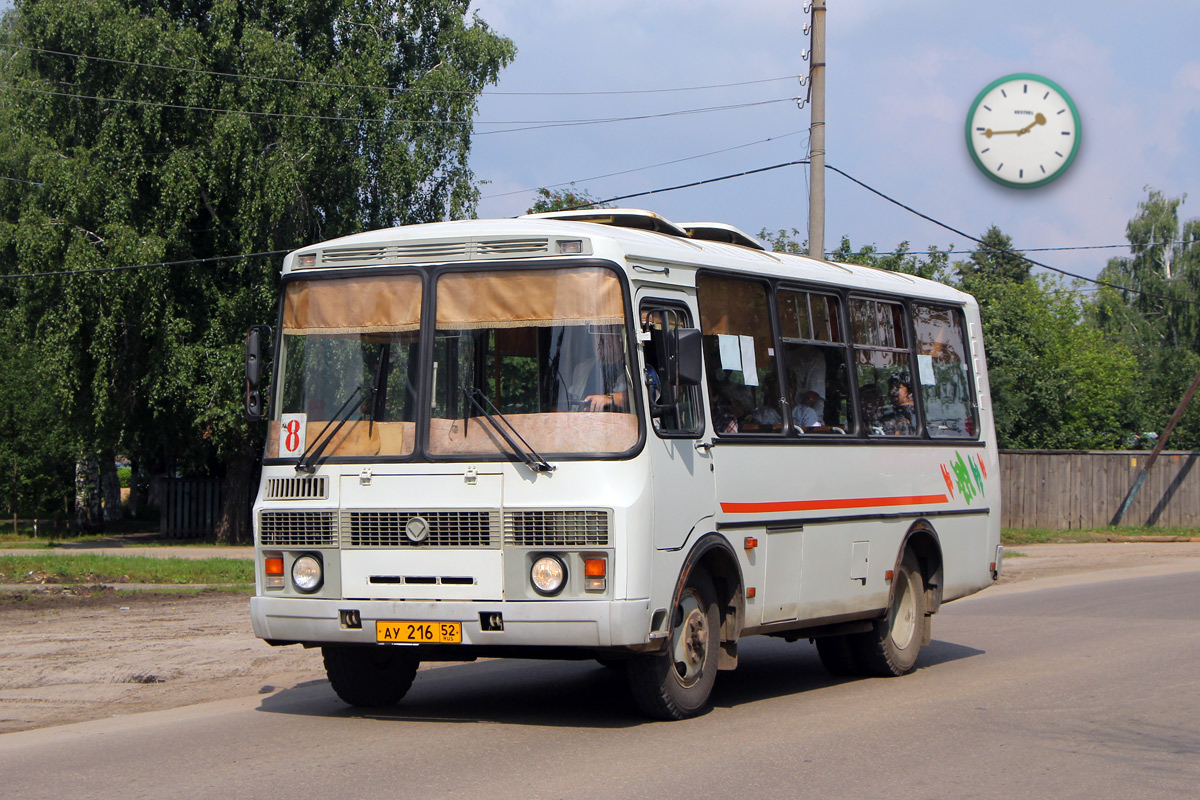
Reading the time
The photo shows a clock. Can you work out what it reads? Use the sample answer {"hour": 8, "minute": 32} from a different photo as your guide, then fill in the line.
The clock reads {"hour": 1, "minute": 44}
